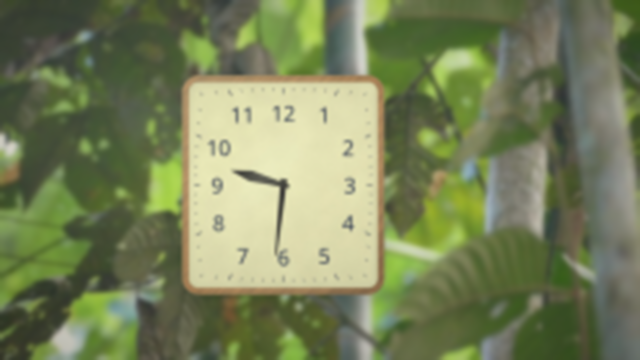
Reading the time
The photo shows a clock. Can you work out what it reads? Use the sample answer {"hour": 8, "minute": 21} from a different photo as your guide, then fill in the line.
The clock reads {"hour": 9, "minute": 31}
